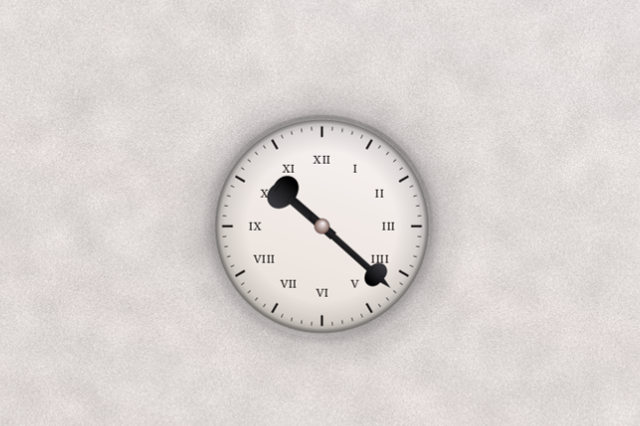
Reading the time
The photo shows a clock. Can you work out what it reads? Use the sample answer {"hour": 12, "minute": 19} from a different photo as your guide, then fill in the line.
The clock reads {"hour": 10, "minute": 22}
